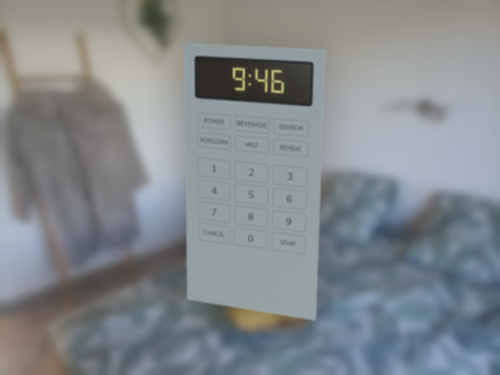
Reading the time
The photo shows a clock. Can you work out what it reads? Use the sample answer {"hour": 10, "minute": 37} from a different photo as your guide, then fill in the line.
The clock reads {"hour": 9, "minute": 46}
